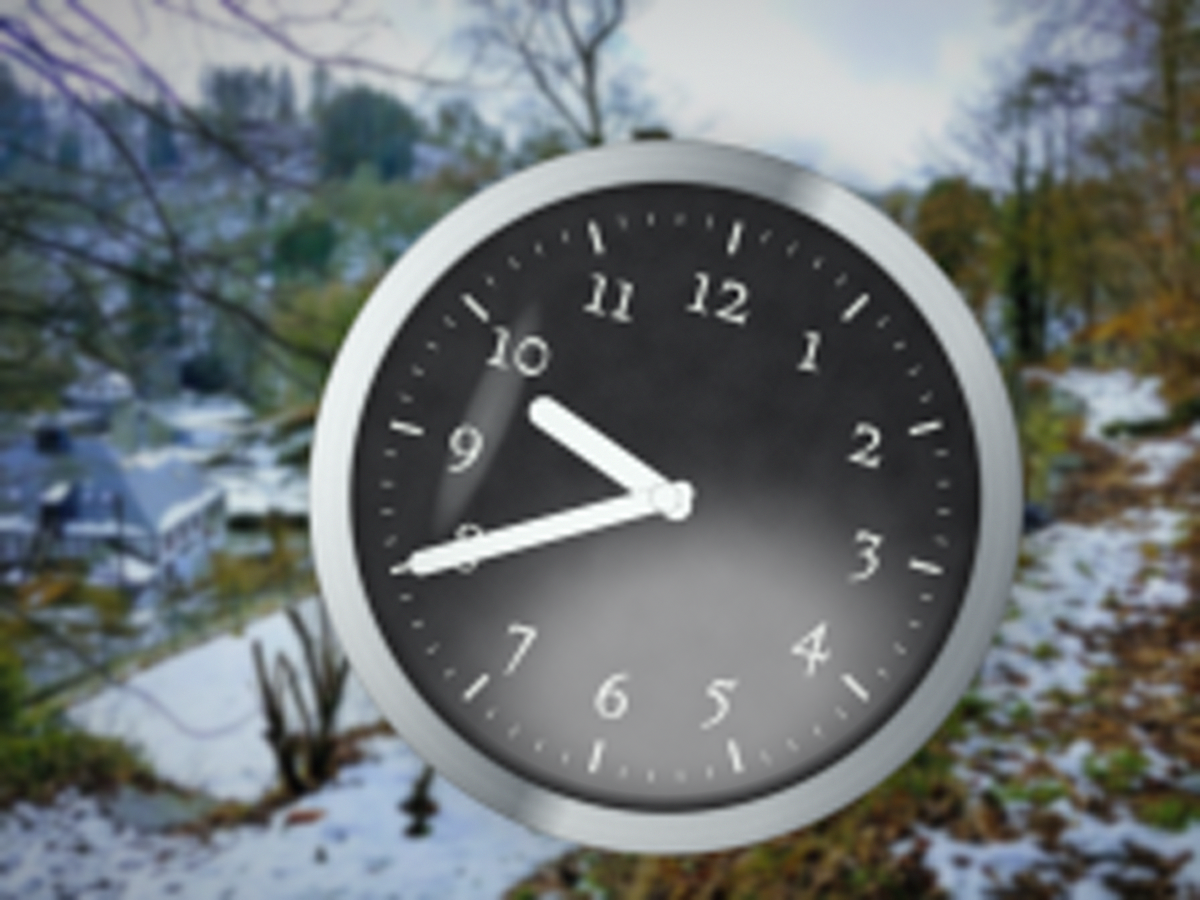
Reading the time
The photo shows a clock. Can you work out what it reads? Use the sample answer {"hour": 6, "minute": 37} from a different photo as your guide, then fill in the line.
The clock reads {"hour": 9, "minute": 40}
